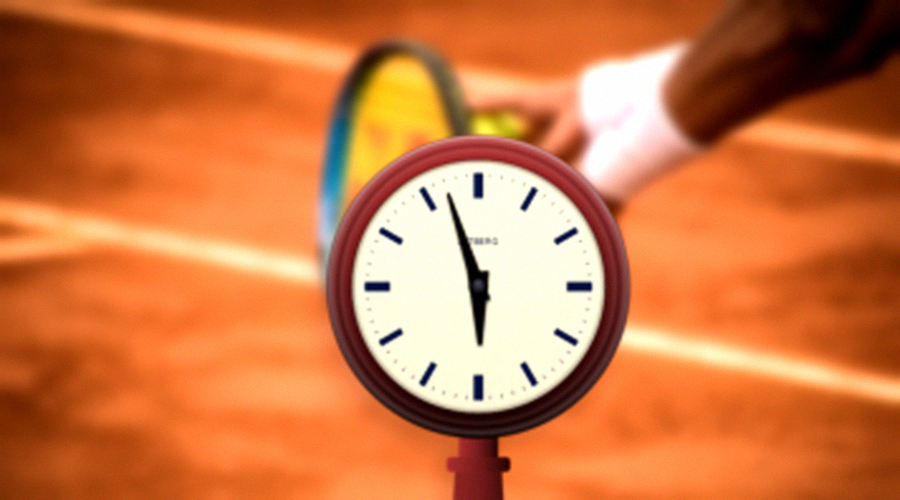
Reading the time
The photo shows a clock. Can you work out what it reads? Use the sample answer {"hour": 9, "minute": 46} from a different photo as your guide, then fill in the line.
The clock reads {"hour": 5, "minute": 57}
